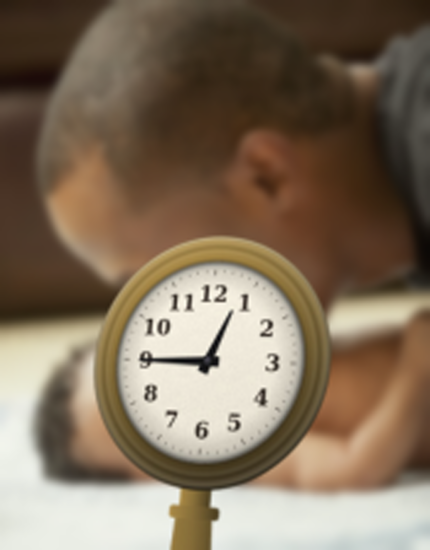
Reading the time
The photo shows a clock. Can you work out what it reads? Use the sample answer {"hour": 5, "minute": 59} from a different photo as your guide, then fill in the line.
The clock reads {"hour": 12, "minute": 45}
